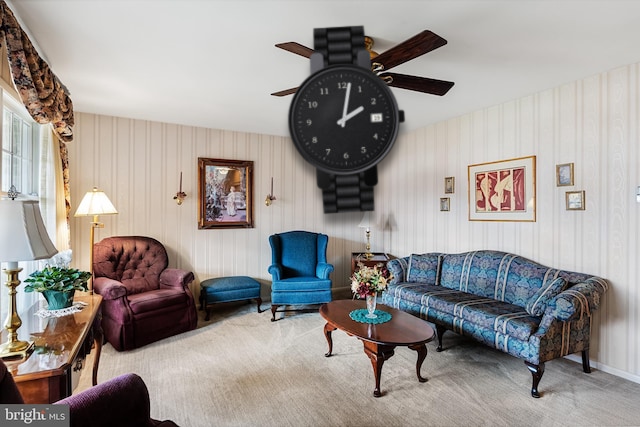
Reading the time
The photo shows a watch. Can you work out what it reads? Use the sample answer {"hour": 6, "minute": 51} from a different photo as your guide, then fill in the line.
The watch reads {"hour": 2, "minute": 2}
